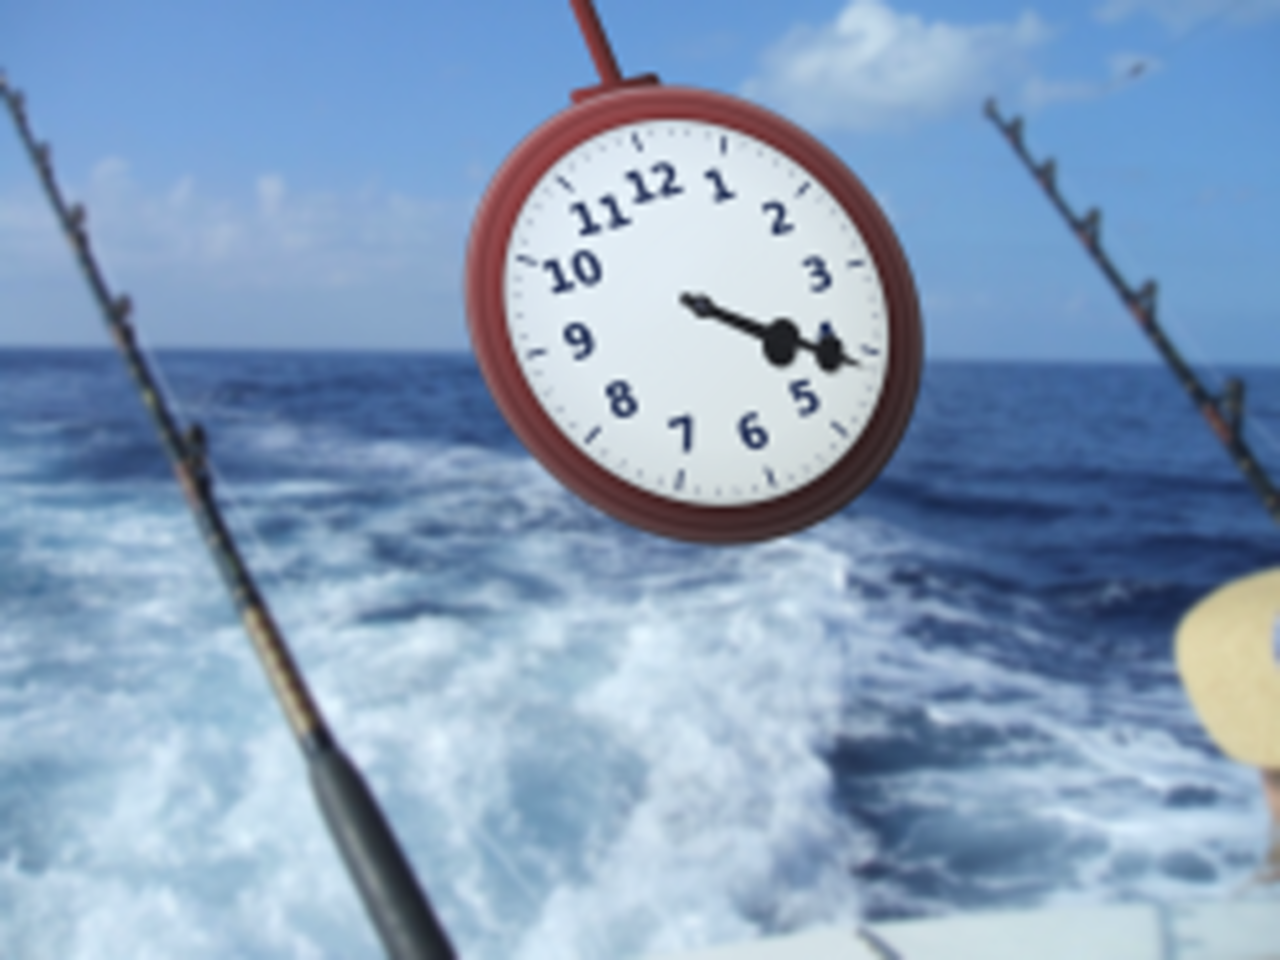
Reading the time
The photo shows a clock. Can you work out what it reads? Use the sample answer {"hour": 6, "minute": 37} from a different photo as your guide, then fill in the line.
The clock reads {"hour": 4, "minute": 21}
